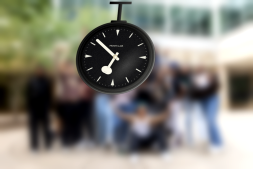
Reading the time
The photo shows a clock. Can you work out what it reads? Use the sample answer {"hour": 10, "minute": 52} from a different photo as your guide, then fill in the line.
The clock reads {"hour": 6, "minute": 52}
